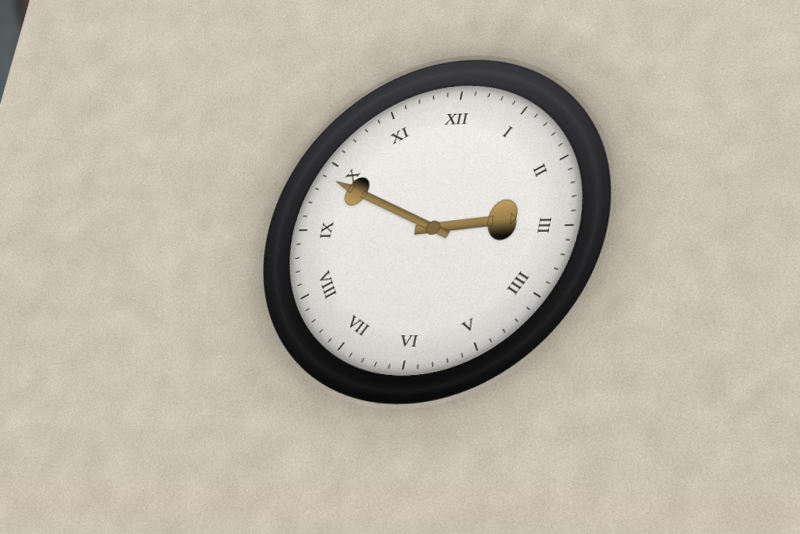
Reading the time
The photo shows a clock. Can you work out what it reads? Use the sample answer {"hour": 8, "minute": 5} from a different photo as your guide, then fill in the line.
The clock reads {"hour": 2, "minute": 49}
